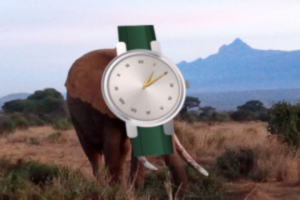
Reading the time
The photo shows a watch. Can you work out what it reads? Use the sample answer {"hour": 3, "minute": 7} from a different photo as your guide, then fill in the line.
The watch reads {"hour": 1, "minute": 10}
